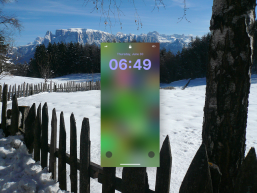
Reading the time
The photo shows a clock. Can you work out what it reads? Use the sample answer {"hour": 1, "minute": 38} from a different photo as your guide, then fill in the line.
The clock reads {"hour": 6, "minute": 49}
